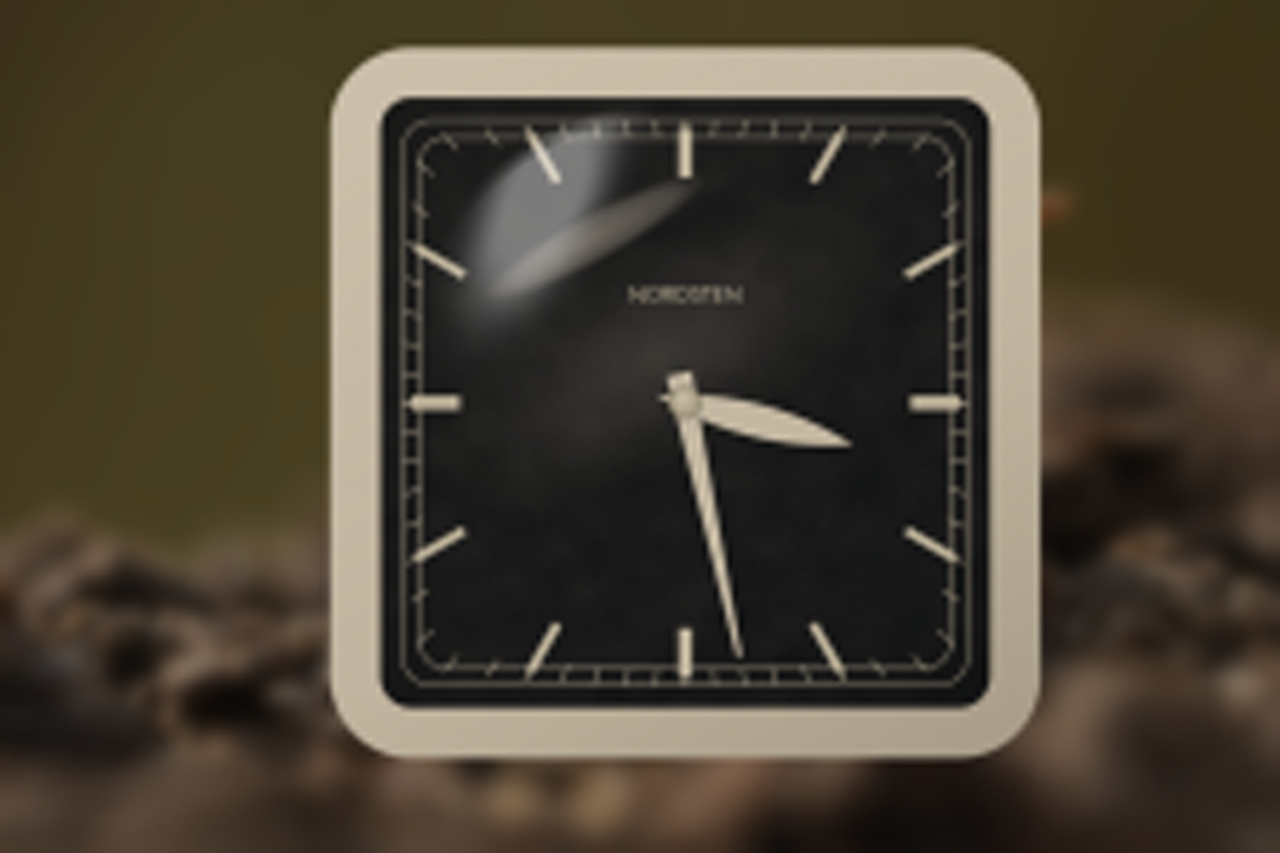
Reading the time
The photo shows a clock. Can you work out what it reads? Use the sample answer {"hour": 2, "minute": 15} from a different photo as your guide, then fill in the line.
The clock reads {"hour": 3, "minute": 28}
